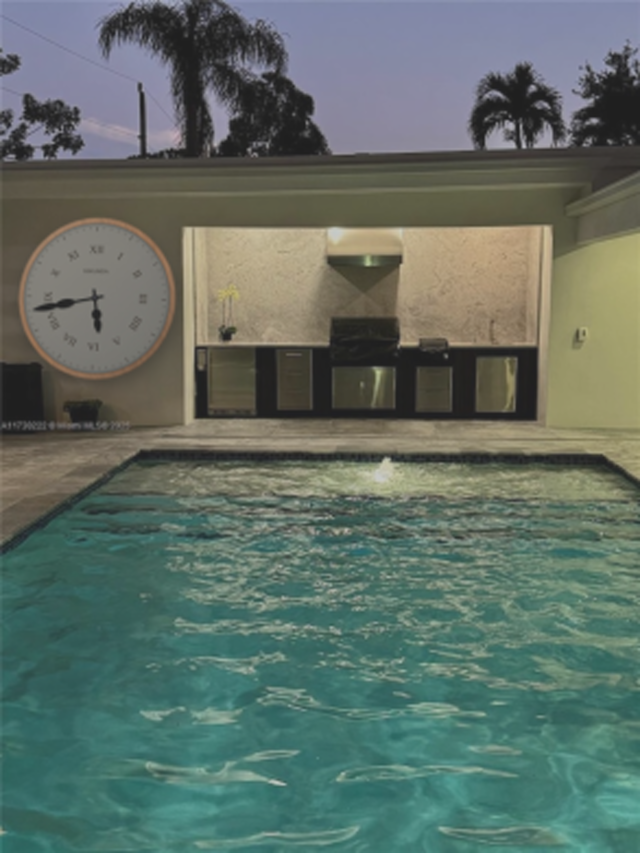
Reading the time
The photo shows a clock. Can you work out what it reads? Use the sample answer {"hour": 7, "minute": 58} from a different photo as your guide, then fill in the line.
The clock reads {"hour": 5, "minute": 43}
